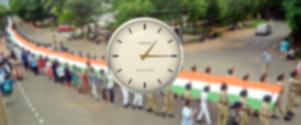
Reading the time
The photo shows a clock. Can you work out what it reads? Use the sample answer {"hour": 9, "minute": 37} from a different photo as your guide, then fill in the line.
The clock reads {"hour": 1, "minute": 15}
